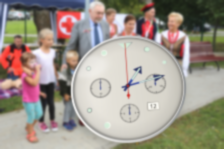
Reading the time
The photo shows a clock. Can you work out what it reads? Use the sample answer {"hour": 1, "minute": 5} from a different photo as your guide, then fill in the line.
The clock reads {"hour": 1, "minute": 13}
